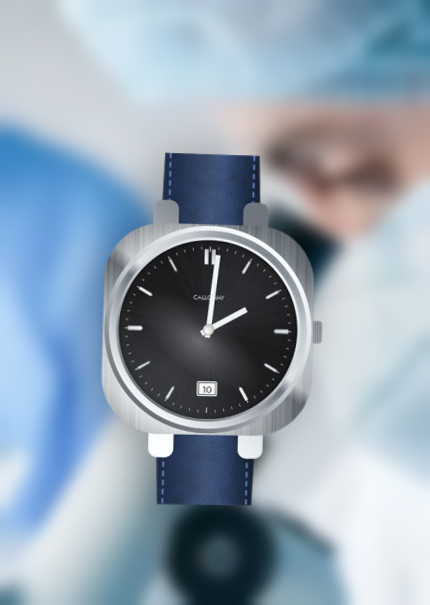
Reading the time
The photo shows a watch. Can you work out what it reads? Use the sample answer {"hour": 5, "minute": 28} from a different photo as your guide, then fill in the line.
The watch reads {"hour": 2, "minute": 1}
